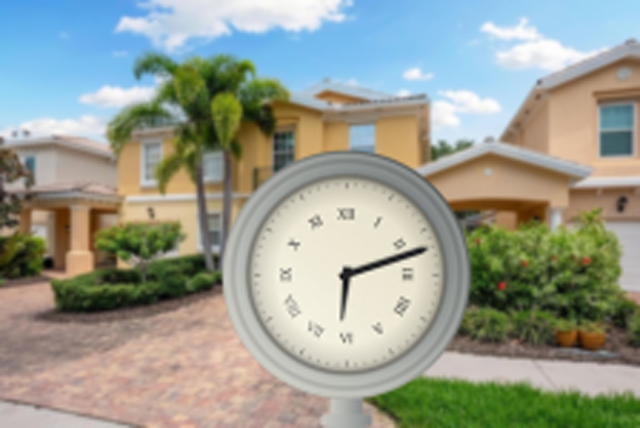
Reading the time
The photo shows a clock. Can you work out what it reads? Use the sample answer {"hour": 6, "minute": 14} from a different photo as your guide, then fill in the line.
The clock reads {"hour": 6, "minute": 12}
